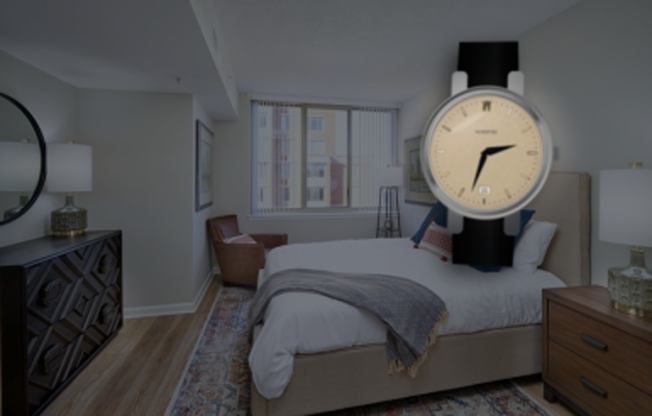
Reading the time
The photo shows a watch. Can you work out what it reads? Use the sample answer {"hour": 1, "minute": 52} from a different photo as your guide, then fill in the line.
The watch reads {"hour": 2, "minute": 33}
